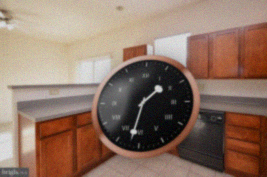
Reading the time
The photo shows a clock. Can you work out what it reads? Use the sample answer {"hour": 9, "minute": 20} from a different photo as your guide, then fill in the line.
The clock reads {"hour": 1, "minute": 32}
